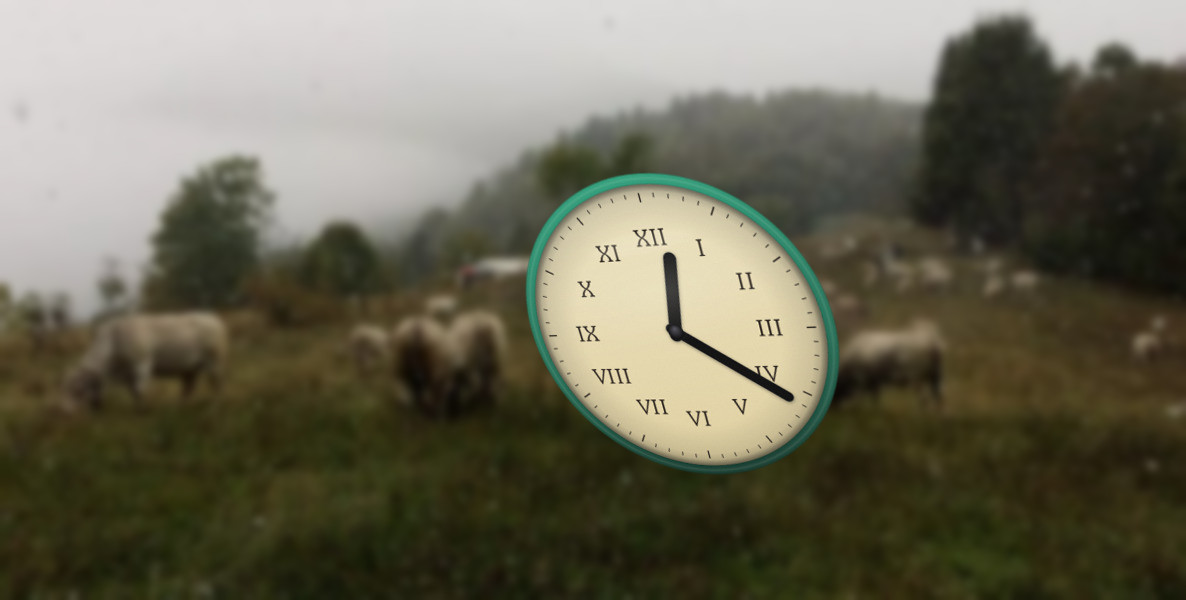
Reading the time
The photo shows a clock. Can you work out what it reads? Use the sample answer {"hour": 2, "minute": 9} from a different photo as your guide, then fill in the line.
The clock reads {"hour": 12, "minute": 21}
